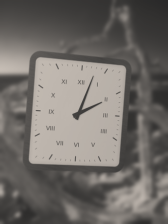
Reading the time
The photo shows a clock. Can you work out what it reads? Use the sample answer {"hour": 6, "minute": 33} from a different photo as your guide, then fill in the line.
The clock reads {"hour": 2, "minute": 3}
